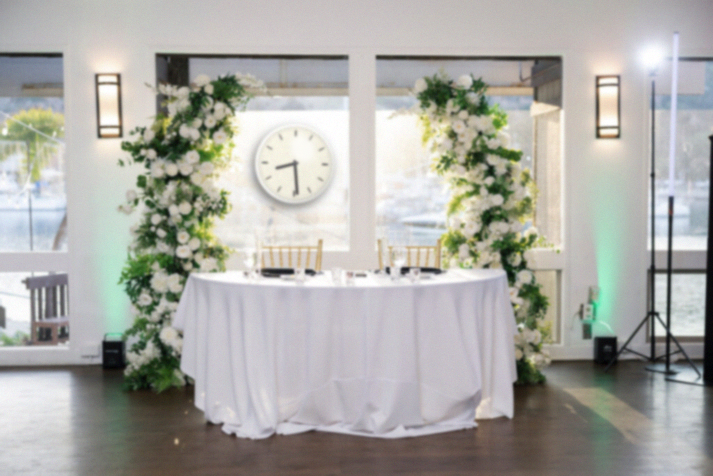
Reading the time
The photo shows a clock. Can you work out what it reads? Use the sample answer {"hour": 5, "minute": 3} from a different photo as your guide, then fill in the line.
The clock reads {"hour": 8, "minute": 29}
